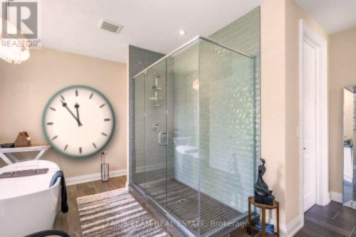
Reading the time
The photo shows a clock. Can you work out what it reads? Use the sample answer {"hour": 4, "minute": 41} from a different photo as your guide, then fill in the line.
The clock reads {"hour": 11, "minute": 54}
